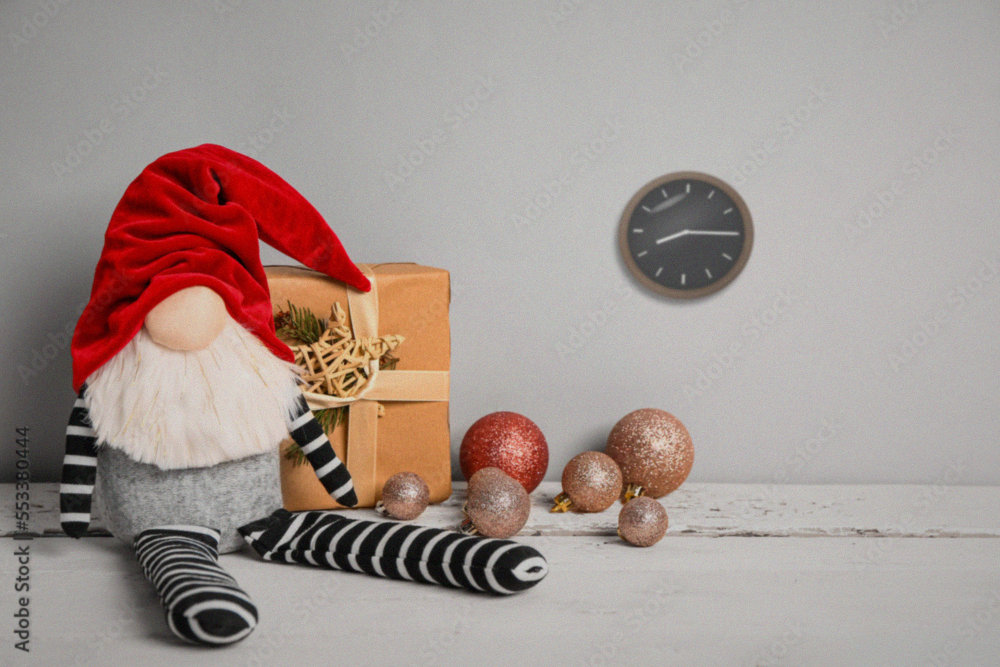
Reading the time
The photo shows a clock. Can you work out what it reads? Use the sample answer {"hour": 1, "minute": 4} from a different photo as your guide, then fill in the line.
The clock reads {"hour": 8, "minute": 15}
